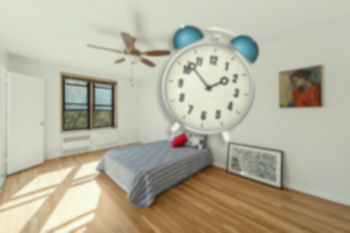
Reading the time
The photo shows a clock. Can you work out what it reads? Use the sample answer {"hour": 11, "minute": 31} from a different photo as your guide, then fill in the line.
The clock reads {"hour": 1, "minute": 52}
